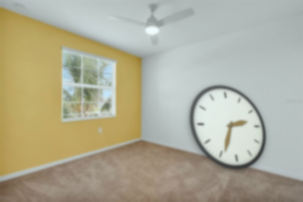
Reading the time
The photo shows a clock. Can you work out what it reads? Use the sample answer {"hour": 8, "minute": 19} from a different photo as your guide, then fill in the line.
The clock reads {"hour": 2, "minute": 34}
